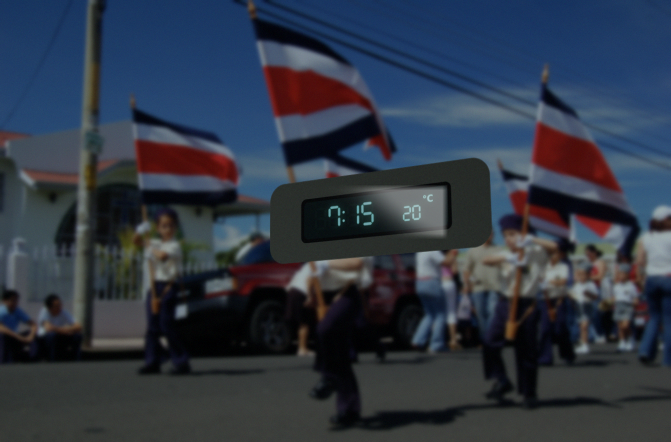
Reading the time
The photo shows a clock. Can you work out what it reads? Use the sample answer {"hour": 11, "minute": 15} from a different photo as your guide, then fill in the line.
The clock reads {"hour": 7, "minute": 15}
